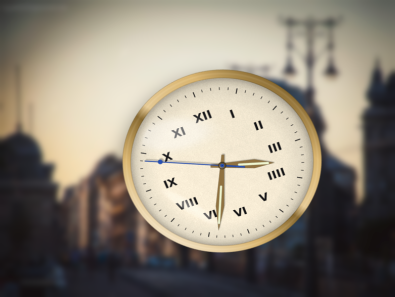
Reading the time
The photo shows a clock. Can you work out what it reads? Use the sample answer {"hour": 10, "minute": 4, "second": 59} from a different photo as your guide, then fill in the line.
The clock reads {"hour": 3, "minute": 33, "second": 49}
